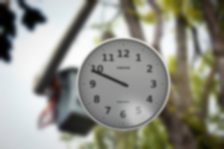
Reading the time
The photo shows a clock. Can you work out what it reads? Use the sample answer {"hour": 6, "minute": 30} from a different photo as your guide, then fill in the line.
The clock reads {"hour": 9, "minute": 49}
